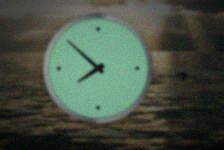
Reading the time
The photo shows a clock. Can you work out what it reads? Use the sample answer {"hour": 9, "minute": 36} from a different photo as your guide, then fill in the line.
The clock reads {"hour": 7, "minute": 52}
